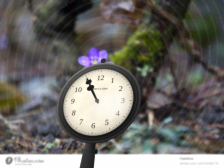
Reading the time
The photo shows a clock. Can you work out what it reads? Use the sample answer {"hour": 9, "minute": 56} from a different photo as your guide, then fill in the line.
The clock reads {"hour": 10, "minute": 55}
